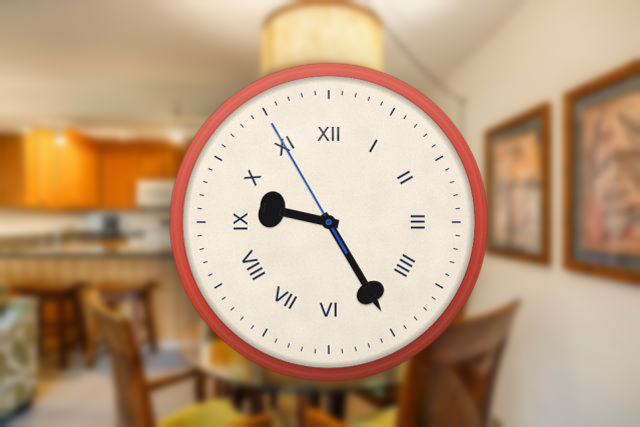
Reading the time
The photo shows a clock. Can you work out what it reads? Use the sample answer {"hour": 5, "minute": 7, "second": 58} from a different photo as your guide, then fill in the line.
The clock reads {"hour": 9, "minute": 24, "second": 55}
